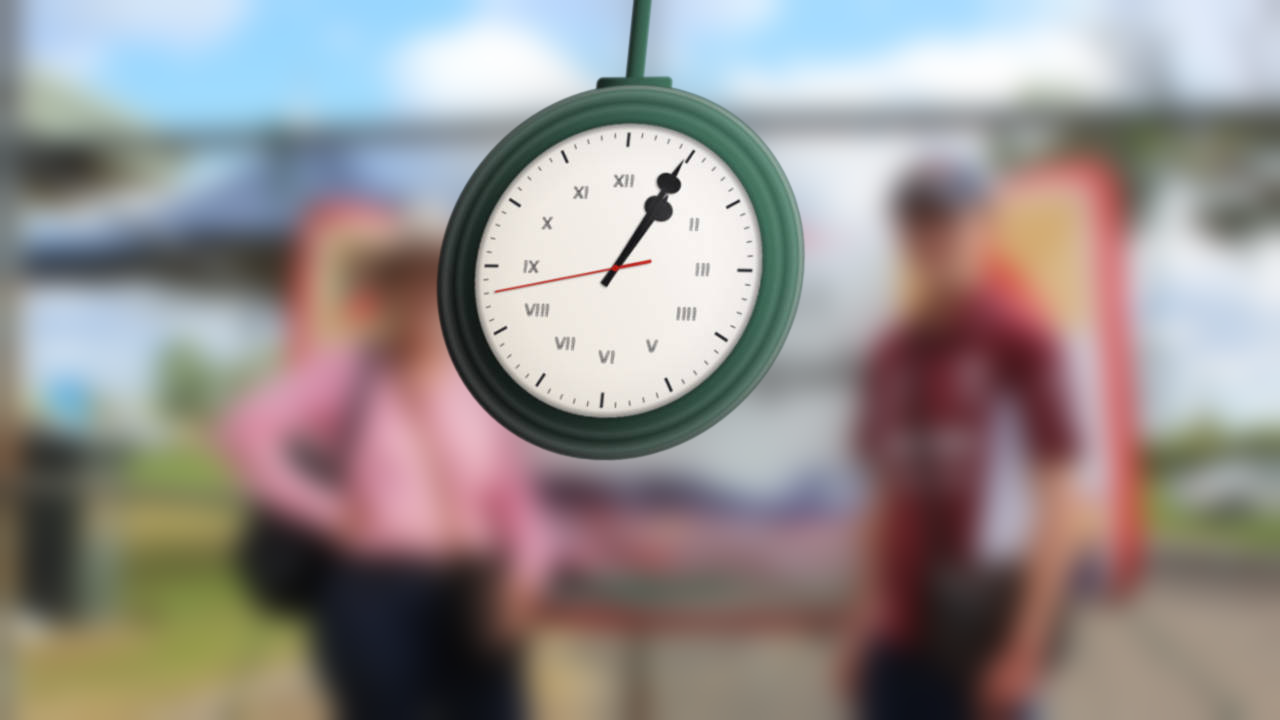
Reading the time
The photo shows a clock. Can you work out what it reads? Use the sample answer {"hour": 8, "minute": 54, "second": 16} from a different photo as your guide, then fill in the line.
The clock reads {"hour": 1, "minute": 4, "second": 43}
